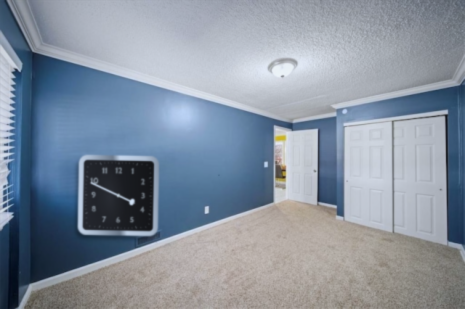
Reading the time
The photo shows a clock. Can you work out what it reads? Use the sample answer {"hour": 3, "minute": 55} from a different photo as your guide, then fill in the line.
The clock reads {"hour": 3, "minute": 49}
